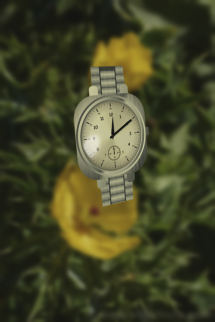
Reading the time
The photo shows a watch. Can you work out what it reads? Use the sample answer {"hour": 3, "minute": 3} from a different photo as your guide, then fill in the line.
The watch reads {"hour": 12, "minute": 10}
